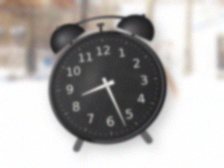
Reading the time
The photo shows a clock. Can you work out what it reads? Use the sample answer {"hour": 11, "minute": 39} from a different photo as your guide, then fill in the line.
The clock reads {"hour": 8, "minute": 27}
